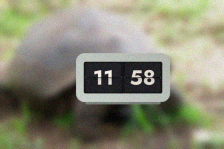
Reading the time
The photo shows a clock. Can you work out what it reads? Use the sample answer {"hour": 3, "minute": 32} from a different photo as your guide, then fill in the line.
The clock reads {"hour": 11, "minute": 58}
